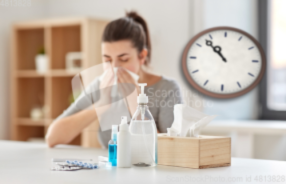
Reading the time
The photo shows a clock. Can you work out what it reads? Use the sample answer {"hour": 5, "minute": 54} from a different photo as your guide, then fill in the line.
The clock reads {"hour": 10, "minute": 53}
